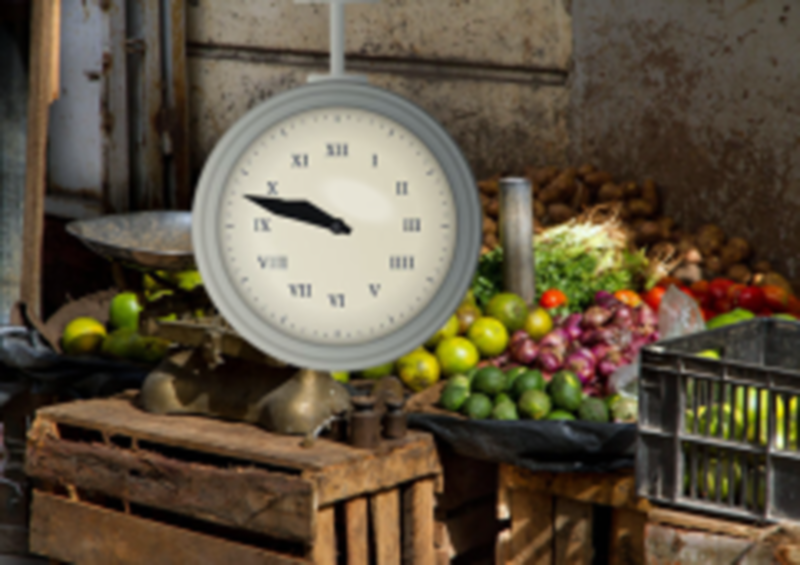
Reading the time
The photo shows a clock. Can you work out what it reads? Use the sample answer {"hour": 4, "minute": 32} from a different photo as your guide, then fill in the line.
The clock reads {"hour": 9, "minute": 48}
